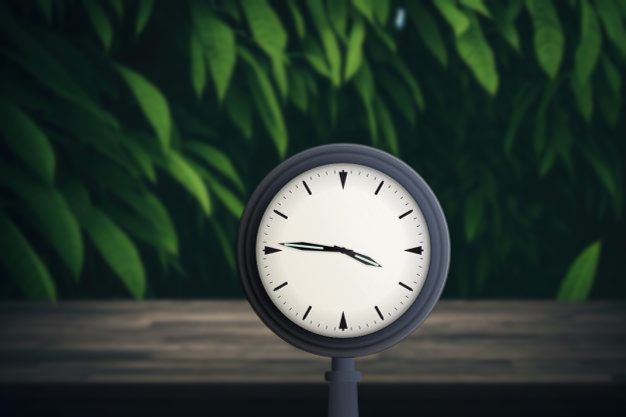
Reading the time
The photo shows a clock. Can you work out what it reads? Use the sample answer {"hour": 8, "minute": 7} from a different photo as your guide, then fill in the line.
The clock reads {"hour": 3, "minute": 46}
